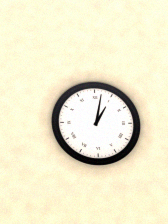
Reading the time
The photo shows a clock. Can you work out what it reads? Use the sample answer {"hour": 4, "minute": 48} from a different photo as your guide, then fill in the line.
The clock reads {"hour": 1, "minute": 2}
